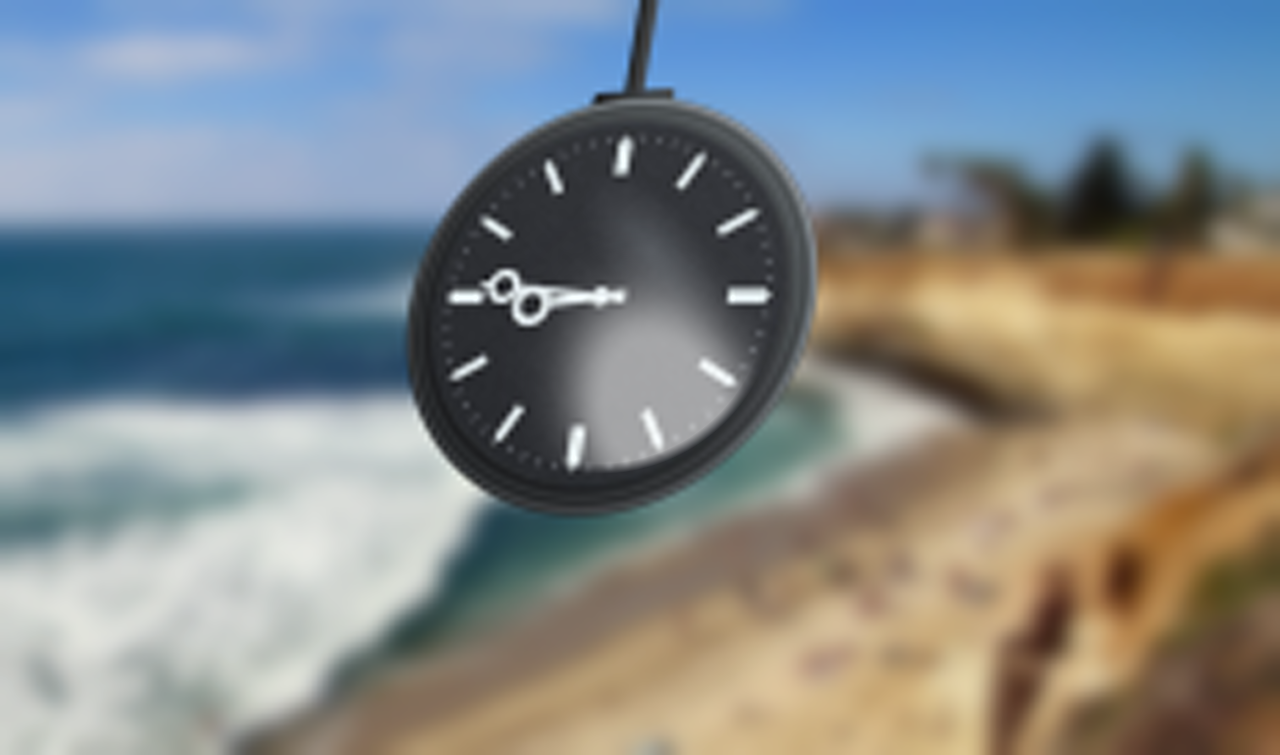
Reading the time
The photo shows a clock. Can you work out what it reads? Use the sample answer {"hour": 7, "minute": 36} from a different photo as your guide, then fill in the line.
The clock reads {"hour": 8, "minute": 46}
